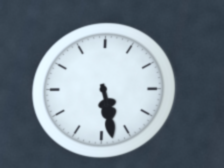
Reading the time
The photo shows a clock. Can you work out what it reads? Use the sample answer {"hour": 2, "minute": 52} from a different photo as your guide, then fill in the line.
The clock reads {"hour": 5, "minute": 28}
